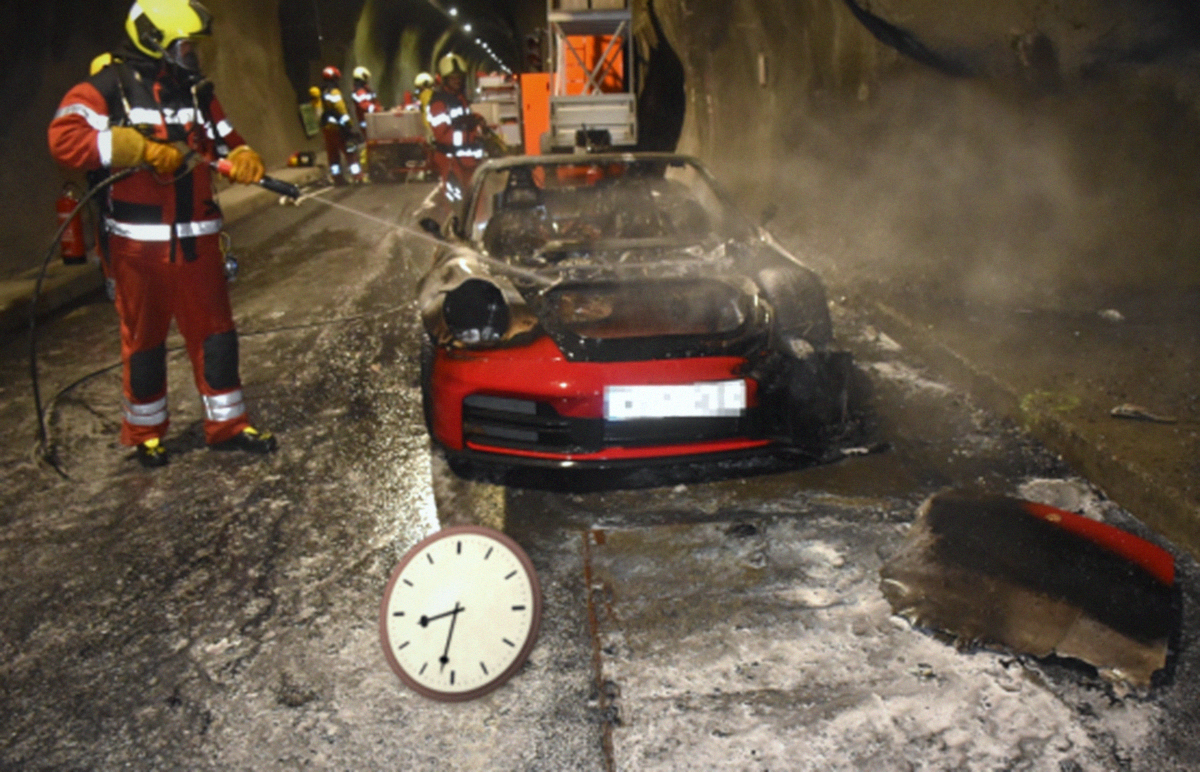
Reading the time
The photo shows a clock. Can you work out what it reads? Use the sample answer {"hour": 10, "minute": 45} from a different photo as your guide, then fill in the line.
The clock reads {"hour": 8, "minute": 32}
